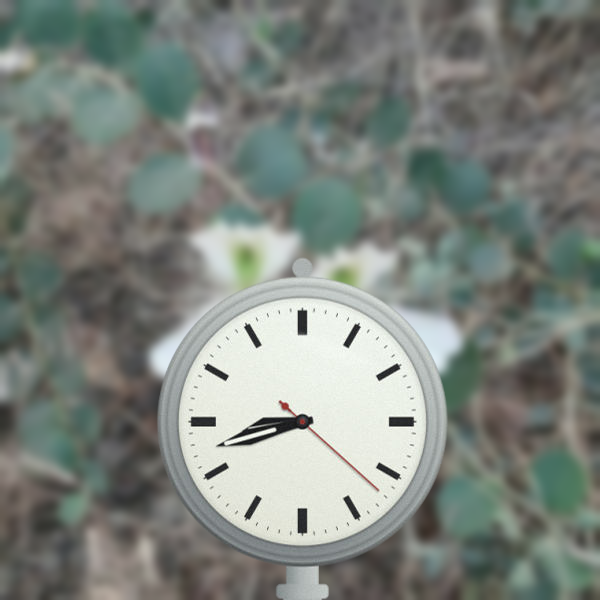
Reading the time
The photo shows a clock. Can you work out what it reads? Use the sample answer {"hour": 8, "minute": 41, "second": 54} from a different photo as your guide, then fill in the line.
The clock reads {"hour": 8, "minute": 42, "second": 22}
